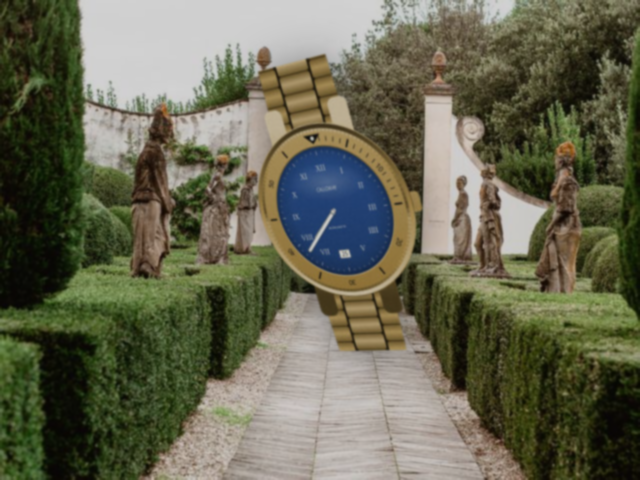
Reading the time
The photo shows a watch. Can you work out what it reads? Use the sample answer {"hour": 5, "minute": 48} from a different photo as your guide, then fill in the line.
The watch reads {"hour": 7, "minute": 38}
